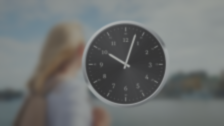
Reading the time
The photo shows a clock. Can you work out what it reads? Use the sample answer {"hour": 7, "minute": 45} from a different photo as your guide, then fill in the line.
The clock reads {"hour": 10, "minute": 3}
